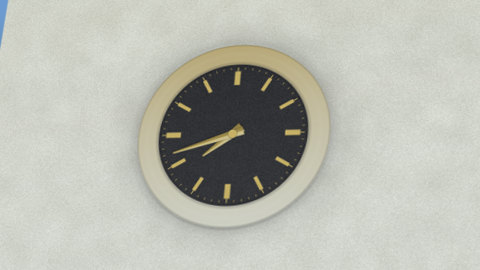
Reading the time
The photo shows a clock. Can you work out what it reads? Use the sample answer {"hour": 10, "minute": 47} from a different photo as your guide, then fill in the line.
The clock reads {"hour": 7, "minute": 42}
